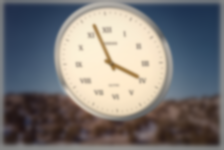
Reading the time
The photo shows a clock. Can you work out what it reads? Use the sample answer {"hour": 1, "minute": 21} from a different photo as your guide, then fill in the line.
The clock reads {"hour": 3, "minute": 57}
